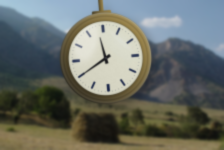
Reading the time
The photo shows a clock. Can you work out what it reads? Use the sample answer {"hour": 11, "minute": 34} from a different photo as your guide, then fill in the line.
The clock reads {"hour": 11, "minute": 40}
